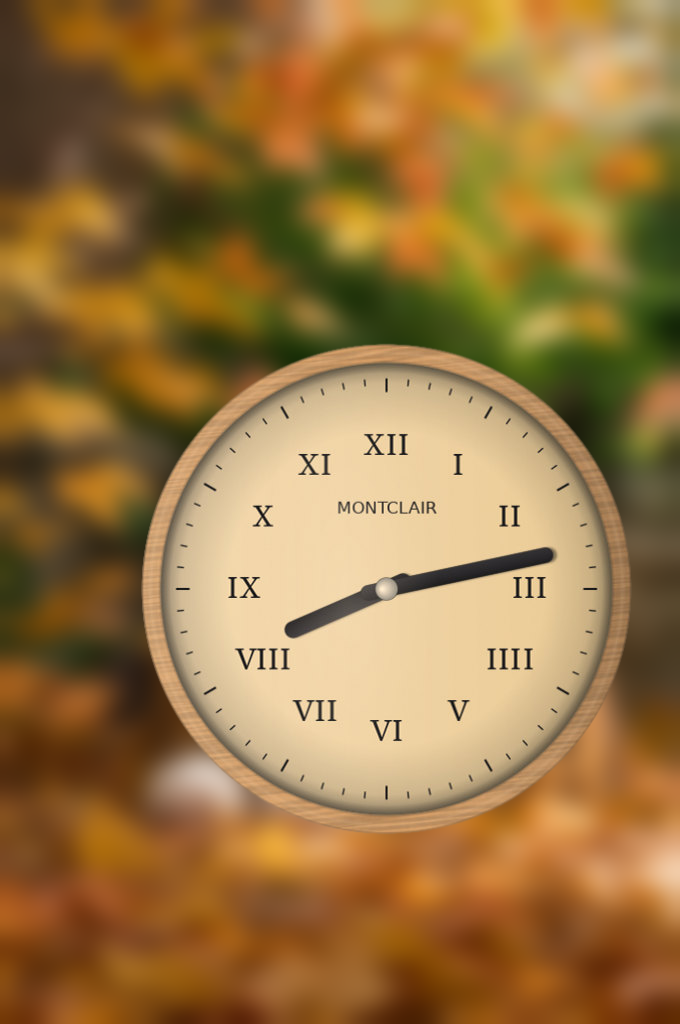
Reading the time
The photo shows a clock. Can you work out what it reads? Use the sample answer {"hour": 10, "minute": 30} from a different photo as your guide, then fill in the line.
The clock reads {"hour": 8, "minute": 13}
